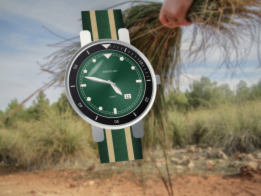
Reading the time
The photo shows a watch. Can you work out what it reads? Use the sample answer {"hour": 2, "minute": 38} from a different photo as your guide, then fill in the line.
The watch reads {"hour": 4, "minute": 48}
